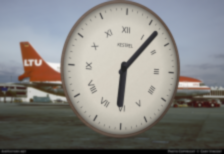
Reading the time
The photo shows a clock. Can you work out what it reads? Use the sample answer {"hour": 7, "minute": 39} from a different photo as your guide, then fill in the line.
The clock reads {"hour": 6, "minute": 7}
